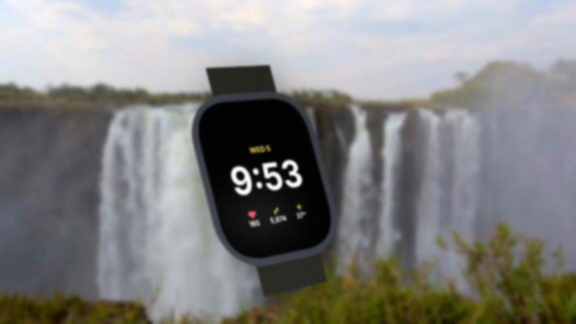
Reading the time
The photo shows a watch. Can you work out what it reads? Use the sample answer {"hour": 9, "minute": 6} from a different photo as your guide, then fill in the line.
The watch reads {"hour": 9, "minute": 53}
